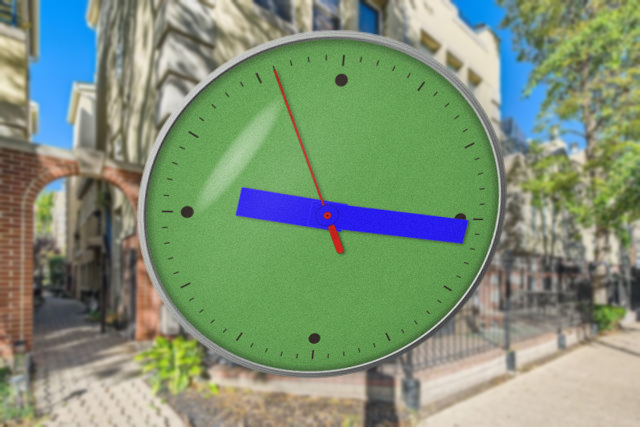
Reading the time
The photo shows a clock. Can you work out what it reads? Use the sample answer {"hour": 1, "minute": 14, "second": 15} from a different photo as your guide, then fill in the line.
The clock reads {"hour": 9, "minute": 15, "second": 56}
